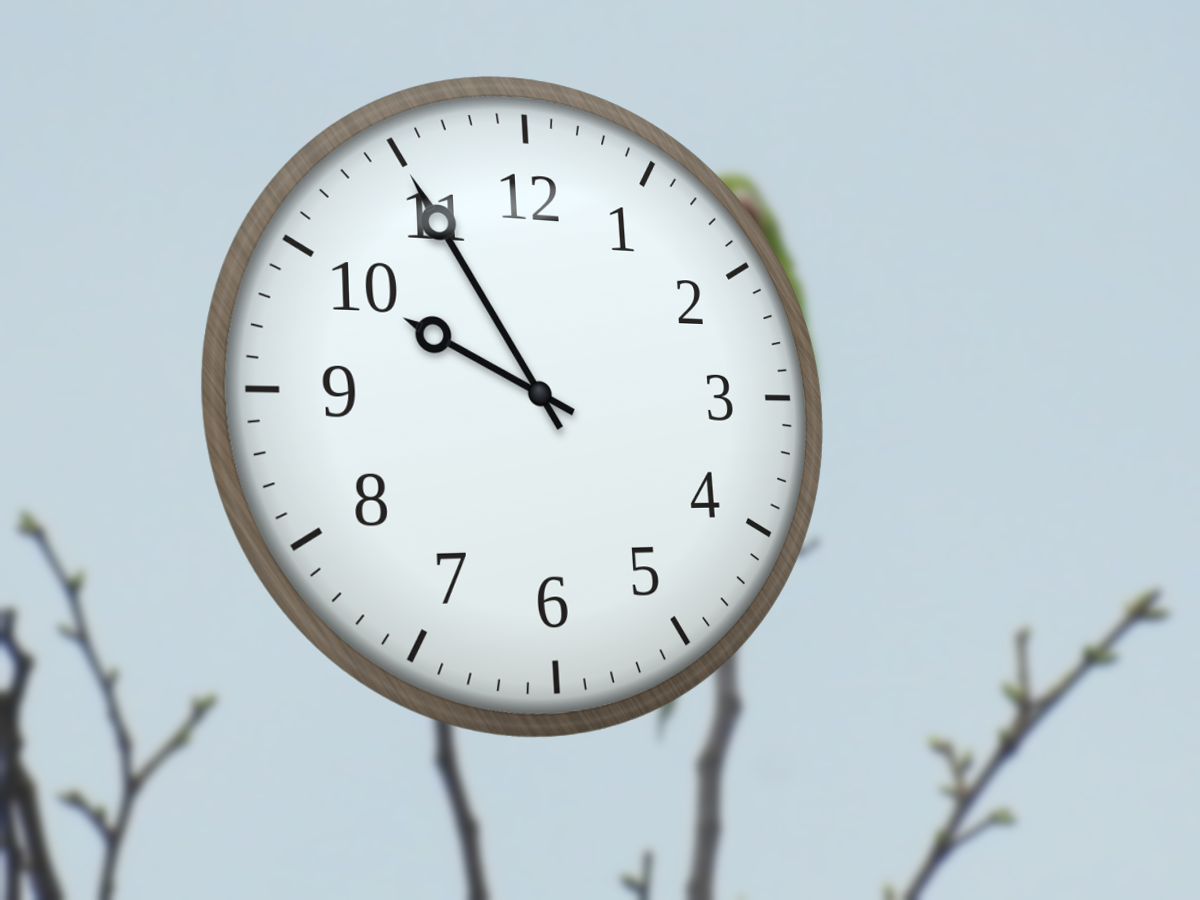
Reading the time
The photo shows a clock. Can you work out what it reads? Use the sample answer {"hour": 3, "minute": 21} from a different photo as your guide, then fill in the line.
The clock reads {"hour": 9, "minute": 55}
